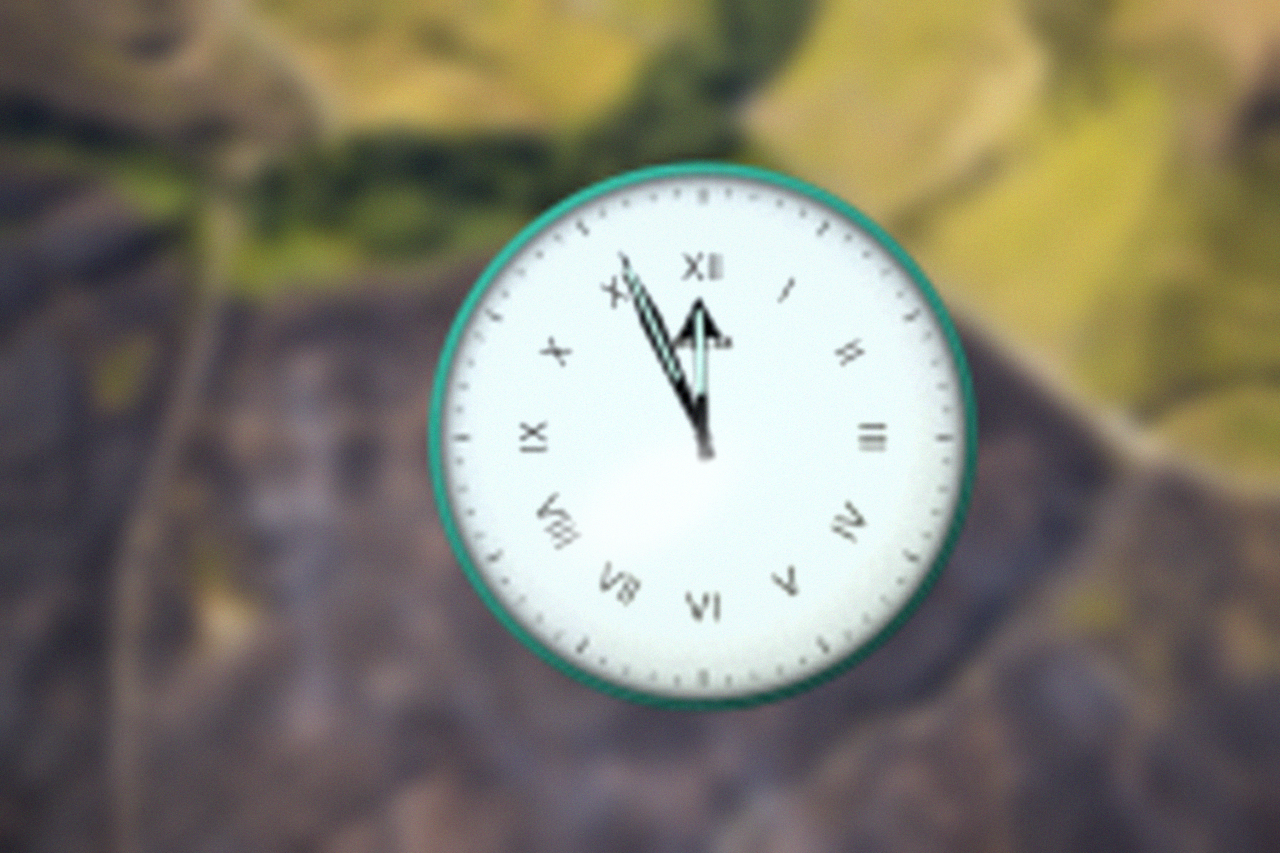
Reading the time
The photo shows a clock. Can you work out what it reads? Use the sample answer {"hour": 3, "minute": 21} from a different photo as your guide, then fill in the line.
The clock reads {"hour": 11, "minute": 56}
